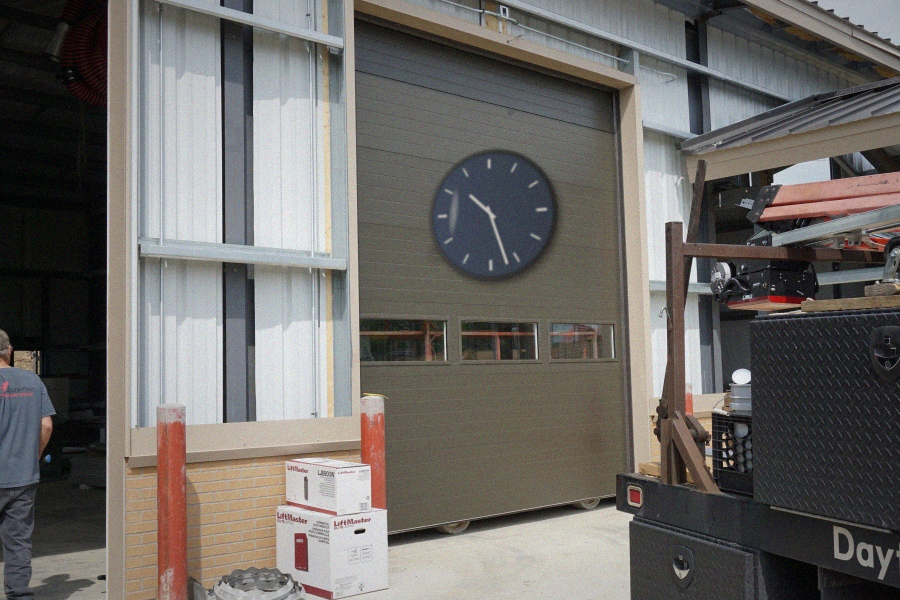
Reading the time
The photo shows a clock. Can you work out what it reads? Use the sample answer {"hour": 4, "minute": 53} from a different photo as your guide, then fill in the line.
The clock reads {"hour": 10, "minute": 27}
